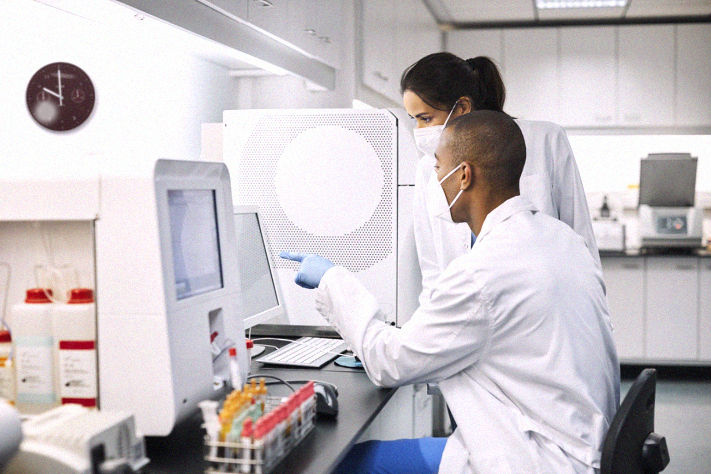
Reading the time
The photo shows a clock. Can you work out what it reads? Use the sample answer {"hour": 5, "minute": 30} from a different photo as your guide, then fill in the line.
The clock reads {"hour": 10, "minute": 0}
